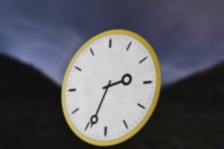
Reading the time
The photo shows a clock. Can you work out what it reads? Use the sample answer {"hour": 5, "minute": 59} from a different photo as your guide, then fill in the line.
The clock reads {"hour": 2, "minute": 34}
